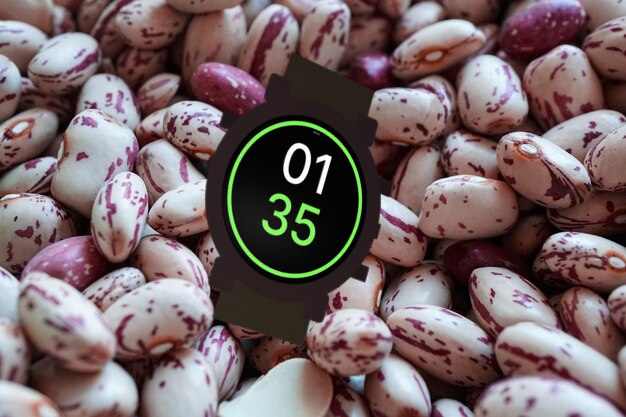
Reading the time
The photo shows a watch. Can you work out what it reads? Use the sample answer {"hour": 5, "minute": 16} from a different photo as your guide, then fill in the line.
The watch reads {"hour": 1, "minute": 35}
